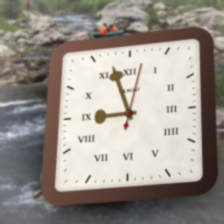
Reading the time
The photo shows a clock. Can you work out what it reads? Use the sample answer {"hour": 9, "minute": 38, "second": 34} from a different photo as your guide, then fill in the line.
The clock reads {"hour": 8, "minute": 57, "second": 2}
